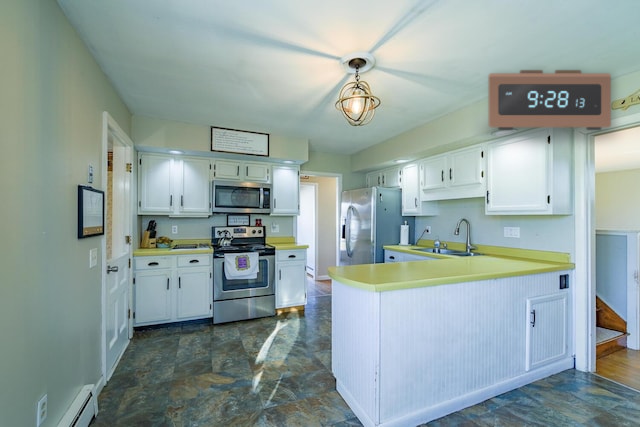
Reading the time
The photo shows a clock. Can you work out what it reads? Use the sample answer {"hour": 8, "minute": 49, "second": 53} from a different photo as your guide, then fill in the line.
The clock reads {"hour": 9, "minute": 28, "second": 13}
